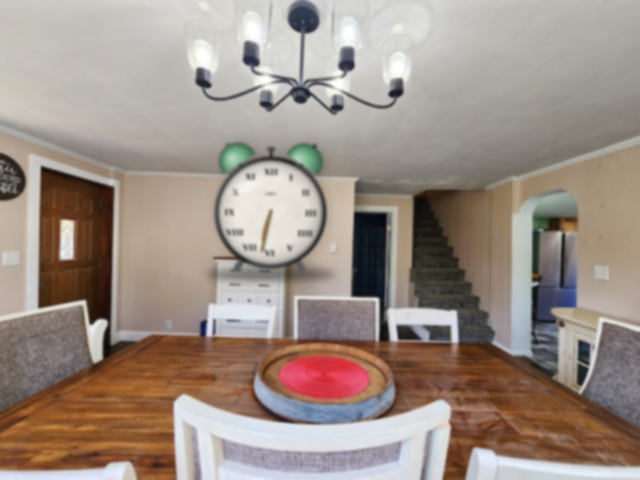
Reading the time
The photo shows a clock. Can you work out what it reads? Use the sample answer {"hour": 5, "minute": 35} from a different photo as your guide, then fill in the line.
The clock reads {"hour": 6, "minute": 32}
